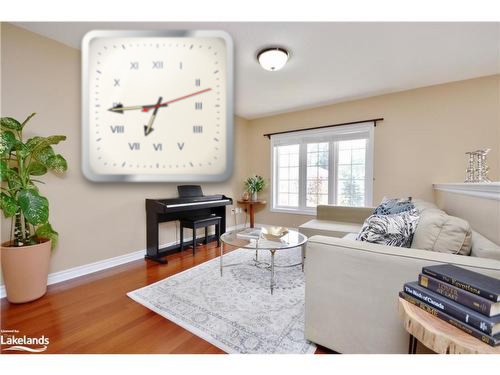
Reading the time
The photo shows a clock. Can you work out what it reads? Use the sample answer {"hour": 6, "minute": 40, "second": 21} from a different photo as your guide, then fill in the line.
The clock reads {"hour": 6, "minute": 44, "second": 12}
